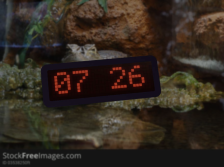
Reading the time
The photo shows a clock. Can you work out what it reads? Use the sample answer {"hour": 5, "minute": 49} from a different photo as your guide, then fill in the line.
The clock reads {"hour": 7, "minute": 26}
